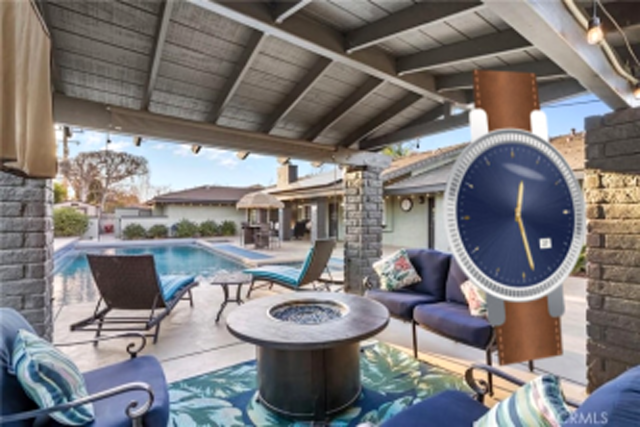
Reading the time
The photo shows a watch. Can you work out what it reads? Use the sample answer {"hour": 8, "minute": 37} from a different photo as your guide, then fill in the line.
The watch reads {"hour": 12, "minute": 28}
